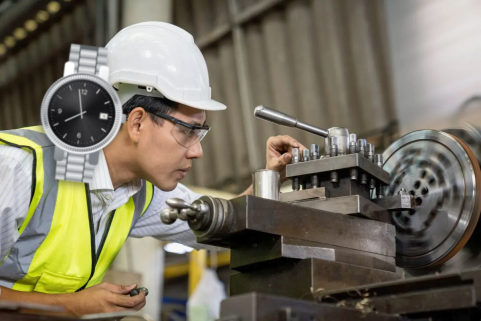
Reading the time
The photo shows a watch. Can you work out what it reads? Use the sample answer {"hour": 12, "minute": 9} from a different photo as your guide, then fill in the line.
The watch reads {"hour": 7, "minute": 58}
